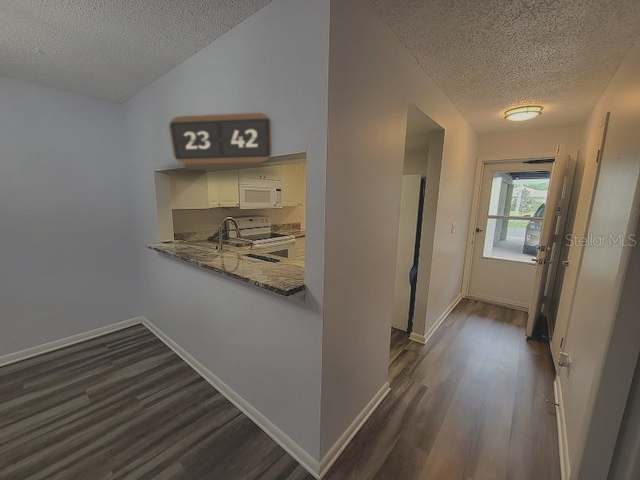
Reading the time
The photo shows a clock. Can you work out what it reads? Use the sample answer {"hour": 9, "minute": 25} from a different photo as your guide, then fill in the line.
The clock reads {"hour": 23, "minute": 42}
